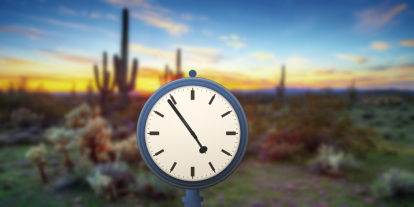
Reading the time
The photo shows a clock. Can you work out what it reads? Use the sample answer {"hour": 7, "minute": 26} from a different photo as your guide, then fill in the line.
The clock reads {"hour": 4, "minute": 54}
